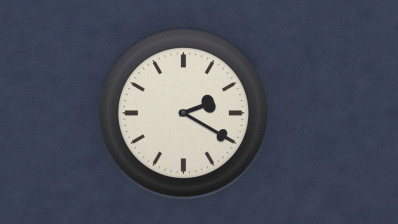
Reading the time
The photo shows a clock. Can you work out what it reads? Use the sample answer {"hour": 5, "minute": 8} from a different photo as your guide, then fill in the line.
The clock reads {"hour": 2, "minute": 20}
